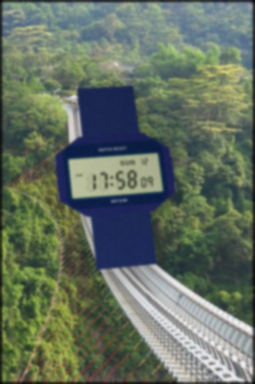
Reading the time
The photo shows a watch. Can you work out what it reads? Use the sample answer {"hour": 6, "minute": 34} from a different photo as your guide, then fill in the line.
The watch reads {"hour": 17, "minute": 58}
